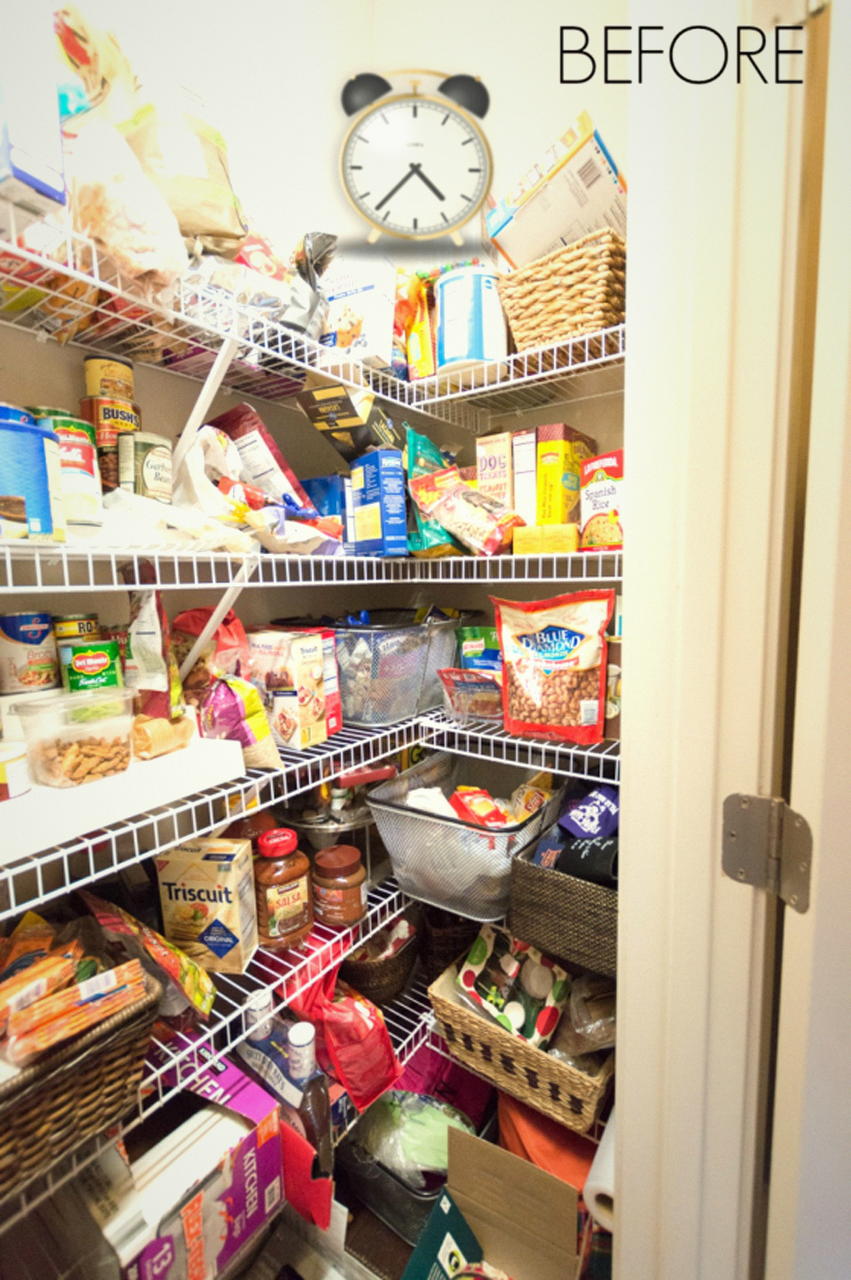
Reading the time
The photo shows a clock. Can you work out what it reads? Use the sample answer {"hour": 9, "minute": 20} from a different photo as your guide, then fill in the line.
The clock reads {"hour": 4, "minute": 37}
